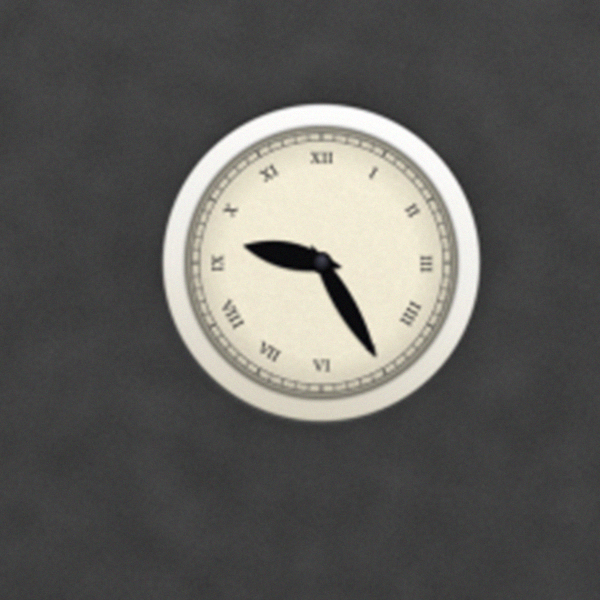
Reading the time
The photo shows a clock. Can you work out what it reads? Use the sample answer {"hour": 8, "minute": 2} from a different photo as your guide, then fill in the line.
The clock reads {"hour": 9, "minute": 25}
